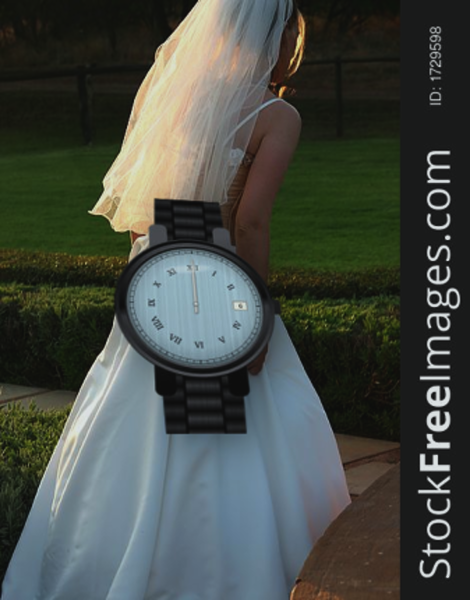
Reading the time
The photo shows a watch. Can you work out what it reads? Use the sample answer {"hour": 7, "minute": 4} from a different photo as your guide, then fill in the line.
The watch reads {"hour": 12, "minute": 0}
